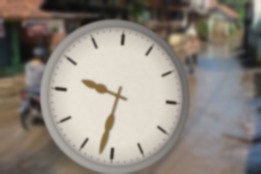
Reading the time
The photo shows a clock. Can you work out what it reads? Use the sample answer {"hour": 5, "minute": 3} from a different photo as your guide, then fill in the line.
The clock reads {"hour": 9, "minute": 32}
